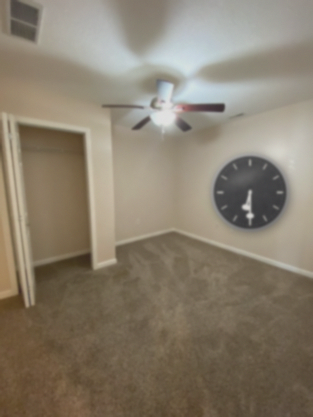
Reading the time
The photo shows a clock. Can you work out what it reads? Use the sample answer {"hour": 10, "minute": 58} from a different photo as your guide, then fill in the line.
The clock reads {"hour": 6, "minute": 30}
